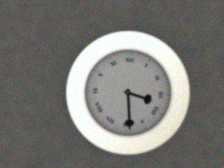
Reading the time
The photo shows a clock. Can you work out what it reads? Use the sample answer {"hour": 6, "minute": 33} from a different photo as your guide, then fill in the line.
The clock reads {"hour": 3, "minute": 29}
